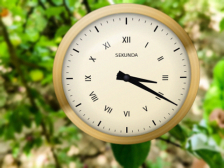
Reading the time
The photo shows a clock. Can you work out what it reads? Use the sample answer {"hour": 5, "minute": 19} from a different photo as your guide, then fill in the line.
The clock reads {"hour": 3, "minute": 20}
